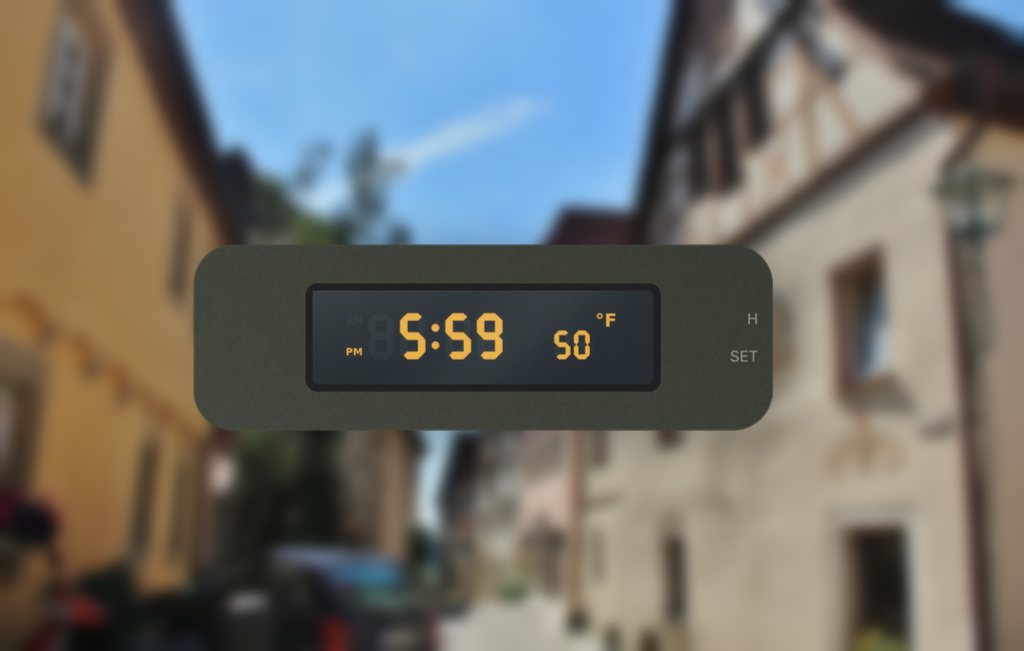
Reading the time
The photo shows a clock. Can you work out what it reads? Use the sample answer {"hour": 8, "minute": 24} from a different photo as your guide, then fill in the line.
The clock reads {"hour": 5, "minute": 59}
